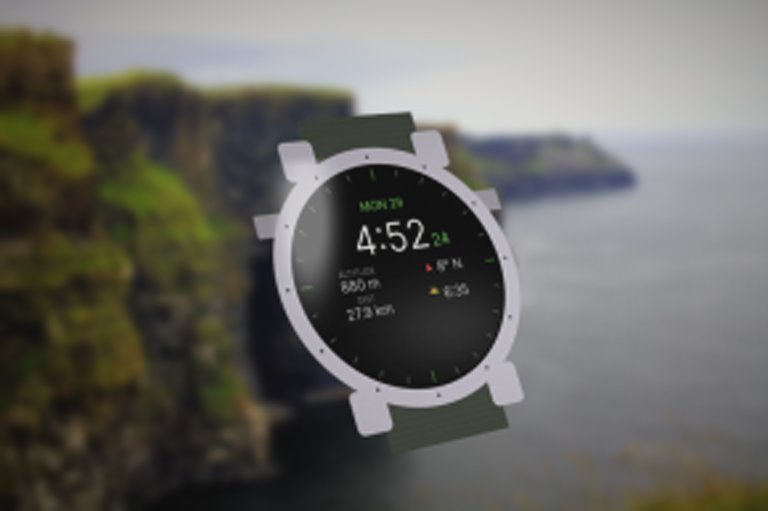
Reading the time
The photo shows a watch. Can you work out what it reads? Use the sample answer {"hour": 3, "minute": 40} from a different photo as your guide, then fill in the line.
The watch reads {"hour": 4, "minute": 52}
